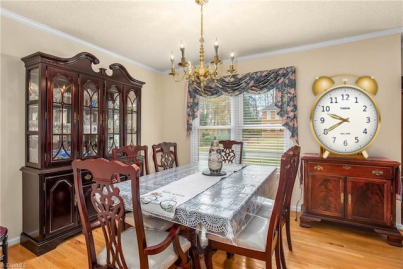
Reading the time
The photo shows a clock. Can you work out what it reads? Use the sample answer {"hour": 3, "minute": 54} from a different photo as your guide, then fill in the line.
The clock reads {"hour": 9, "minute": 40}
